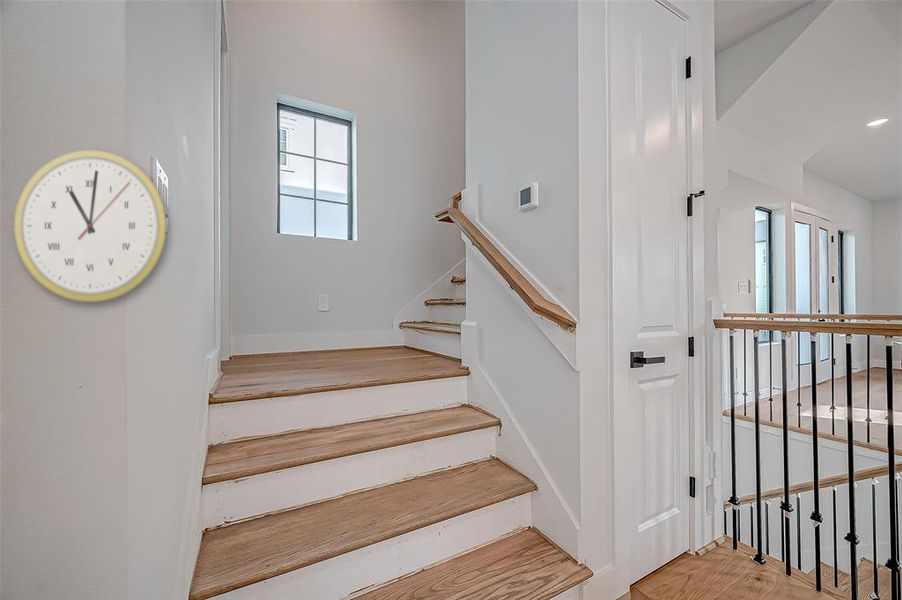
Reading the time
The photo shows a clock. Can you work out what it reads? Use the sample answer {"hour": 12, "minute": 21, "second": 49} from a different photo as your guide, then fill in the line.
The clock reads {"hour": 11, "minute": 1, "second": 7}
